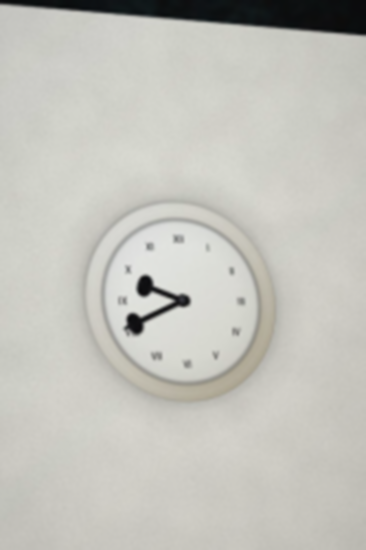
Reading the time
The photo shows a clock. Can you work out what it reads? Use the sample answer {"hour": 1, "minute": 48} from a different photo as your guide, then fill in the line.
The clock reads {"hour": 9, "minute": 41}
